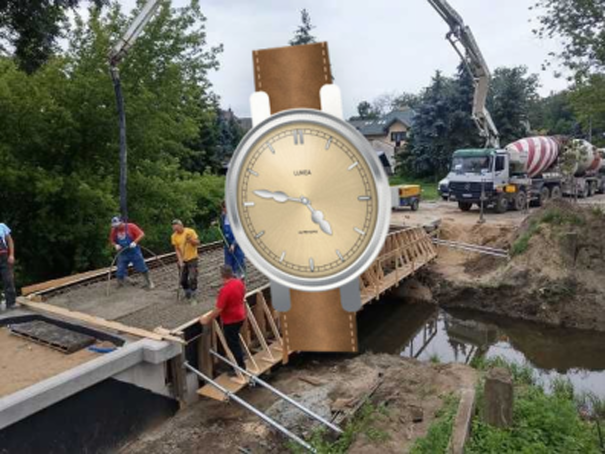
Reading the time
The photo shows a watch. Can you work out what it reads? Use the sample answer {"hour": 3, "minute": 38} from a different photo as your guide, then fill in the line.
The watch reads {"hour": 4, "minute": 47}
